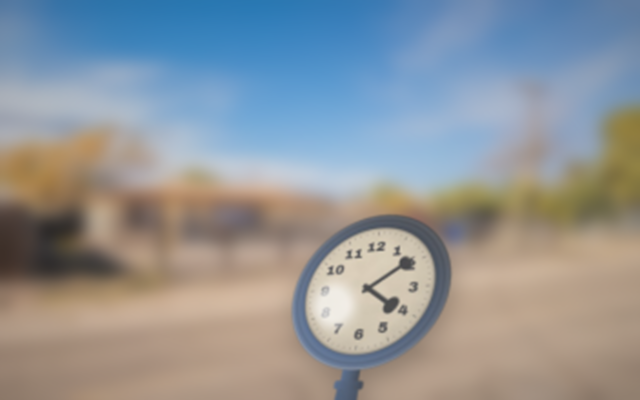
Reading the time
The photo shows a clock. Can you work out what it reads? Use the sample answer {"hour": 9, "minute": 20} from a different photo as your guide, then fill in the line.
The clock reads {"hour": 4, "minute": 9}
